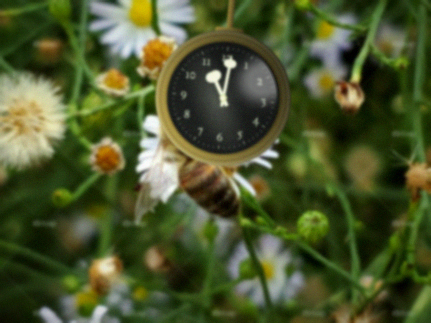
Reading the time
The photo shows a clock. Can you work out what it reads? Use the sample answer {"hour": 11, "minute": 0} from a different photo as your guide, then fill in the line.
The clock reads {"hour": 11, "minute": 1}
